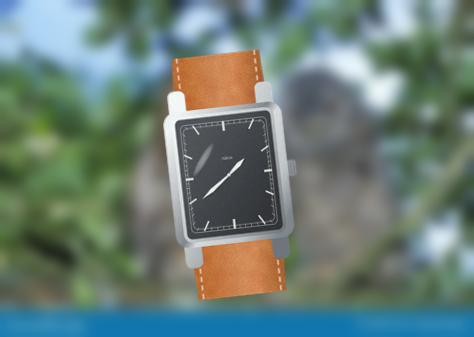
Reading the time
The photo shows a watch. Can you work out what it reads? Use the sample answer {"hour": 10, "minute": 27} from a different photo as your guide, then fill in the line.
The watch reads {"hour": 1, "minute": 39}
